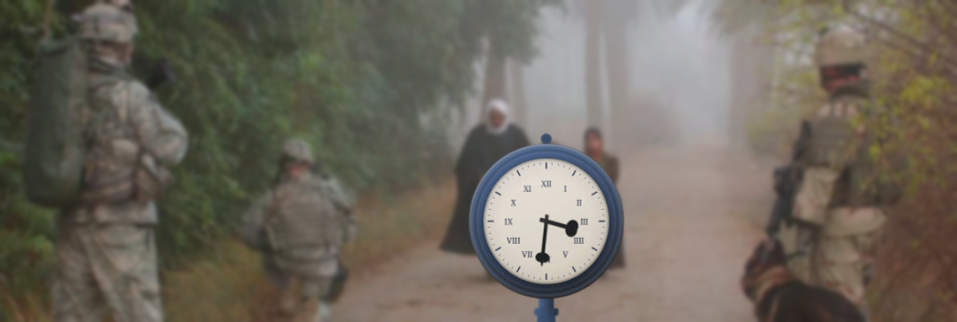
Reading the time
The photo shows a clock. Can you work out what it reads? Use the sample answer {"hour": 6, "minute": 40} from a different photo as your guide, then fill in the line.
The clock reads {"hour": 3, "minute": 31}
